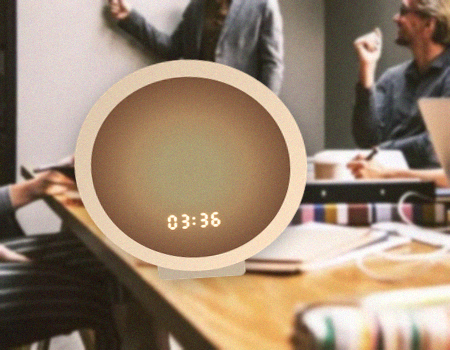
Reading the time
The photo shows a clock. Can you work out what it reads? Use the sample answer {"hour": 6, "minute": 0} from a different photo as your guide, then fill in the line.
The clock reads {"hour": 3, "minute": 36}
